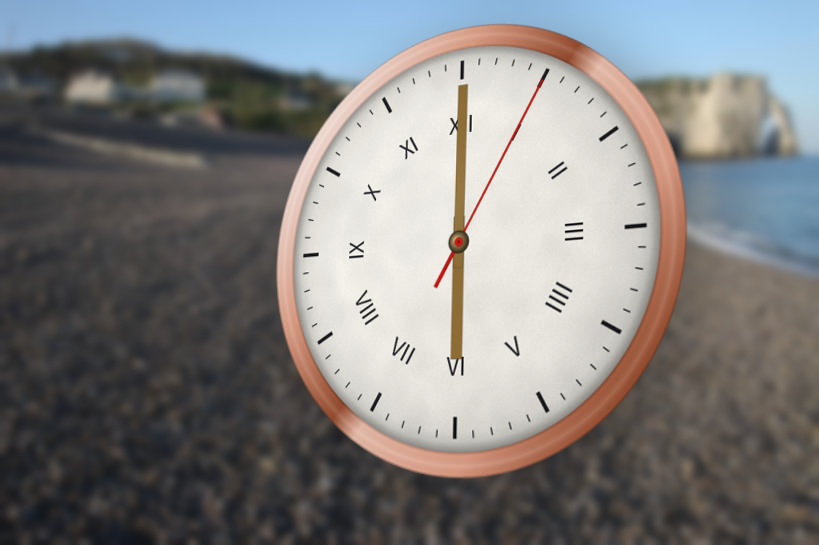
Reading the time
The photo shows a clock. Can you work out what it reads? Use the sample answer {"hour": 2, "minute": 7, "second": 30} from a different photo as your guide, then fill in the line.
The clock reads {"hour": 6, "minute": 0, "second": 5}
